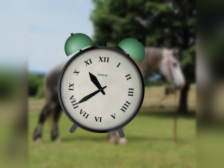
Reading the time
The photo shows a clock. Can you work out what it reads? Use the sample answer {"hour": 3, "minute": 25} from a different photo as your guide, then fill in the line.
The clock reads {"hour": 10, "minute": 39}
